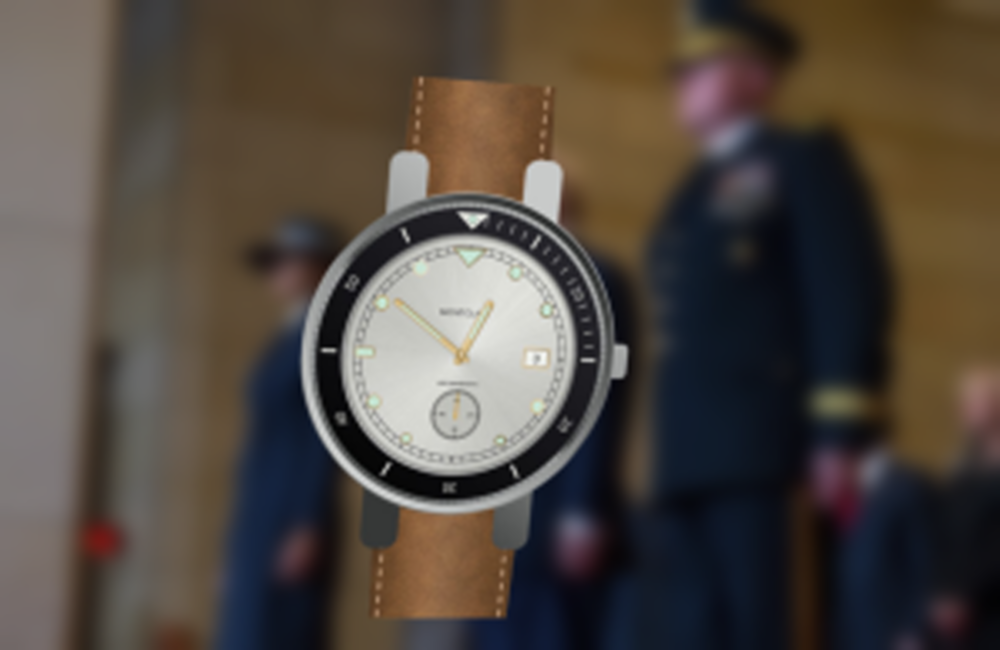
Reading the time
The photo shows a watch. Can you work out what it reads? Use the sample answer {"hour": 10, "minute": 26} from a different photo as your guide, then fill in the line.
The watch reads {"hour": 12, "minute": 51}
